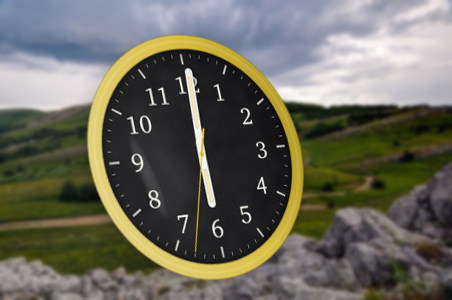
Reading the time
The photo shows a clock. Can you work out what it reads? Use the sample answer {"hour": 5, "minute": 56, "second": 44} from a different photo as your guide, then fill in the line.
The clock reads {"hour": 6, "minute": 0, "second": 33}
